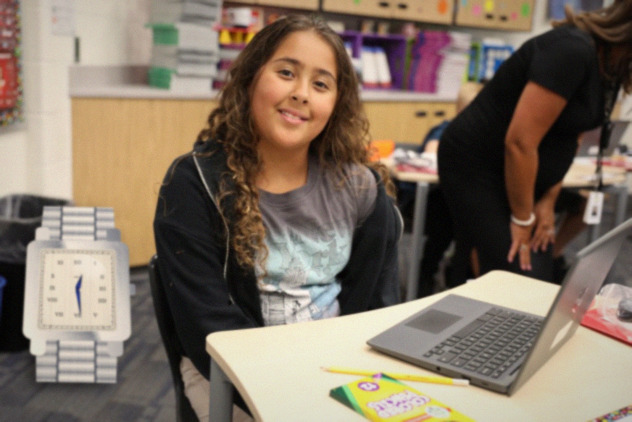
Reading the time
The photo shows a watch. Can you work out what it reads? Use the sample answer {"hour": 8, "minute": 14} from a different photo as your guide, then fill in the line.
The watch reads {"hour": 12, "minute": 29}
